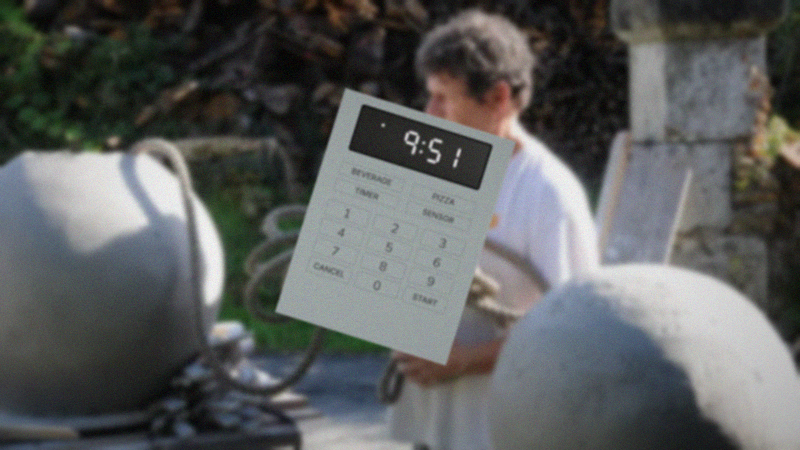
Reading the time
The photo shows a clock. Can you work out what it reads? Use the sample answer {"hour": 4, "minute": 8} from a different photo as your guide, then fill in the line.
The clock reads {"hour": 9, "minute": 51}
